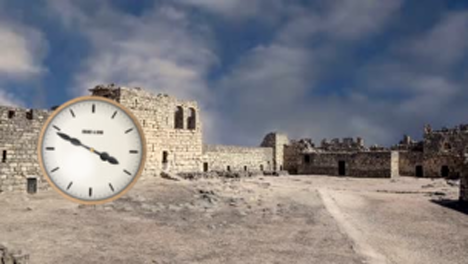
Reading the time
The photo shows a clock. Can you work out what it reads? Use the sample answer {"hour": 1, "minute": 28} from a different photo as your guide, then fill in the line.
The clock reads {"hour": 3, "minute": 49}
